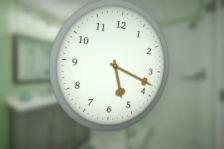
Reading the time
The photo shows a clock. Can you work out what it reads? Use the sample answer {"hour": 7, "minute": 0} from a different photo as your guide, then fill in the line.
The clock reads {"hour": 5, "minute": 18}
